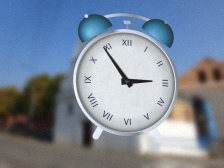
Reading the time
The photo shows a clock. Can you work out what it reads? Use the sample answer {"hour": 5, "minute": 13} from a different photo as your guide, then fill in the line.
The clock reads {"hour": 2, "minute": 54}
